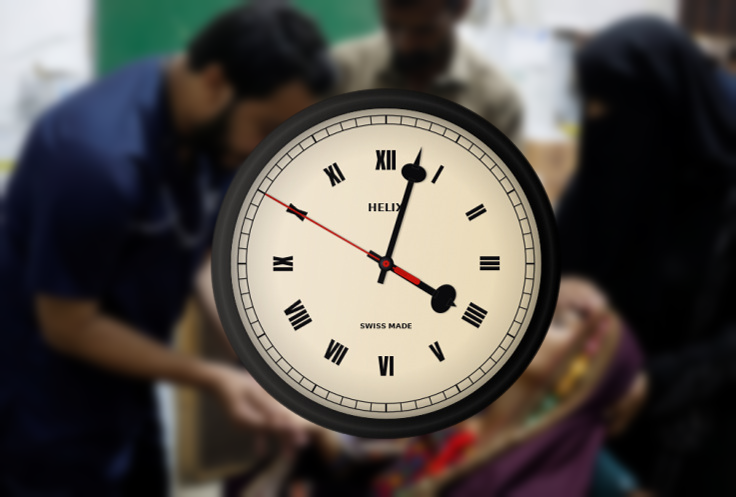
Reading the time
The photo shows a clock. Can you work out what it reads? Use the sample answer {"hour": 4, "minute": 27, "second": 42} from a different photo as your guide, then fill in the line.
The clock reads {"hour": 4, "minute": 2, "second": 50}
